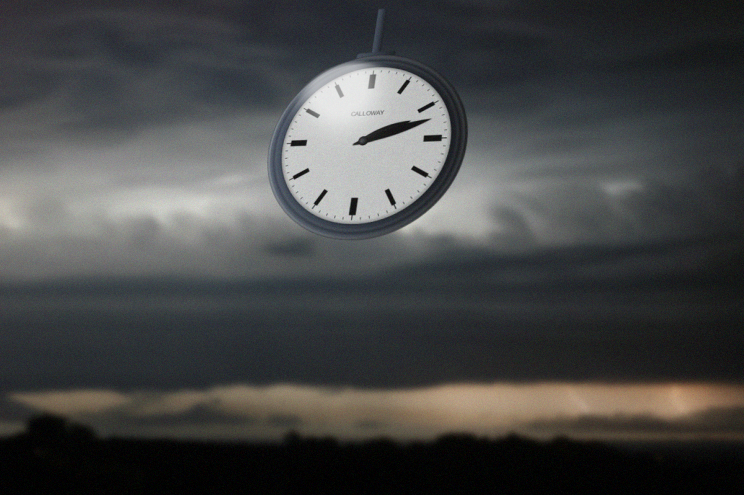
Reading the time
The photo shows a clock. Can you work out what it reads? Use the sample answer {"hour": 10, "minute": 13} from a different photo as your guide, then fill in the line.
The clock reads {"hour": 2, "minute": 12}
